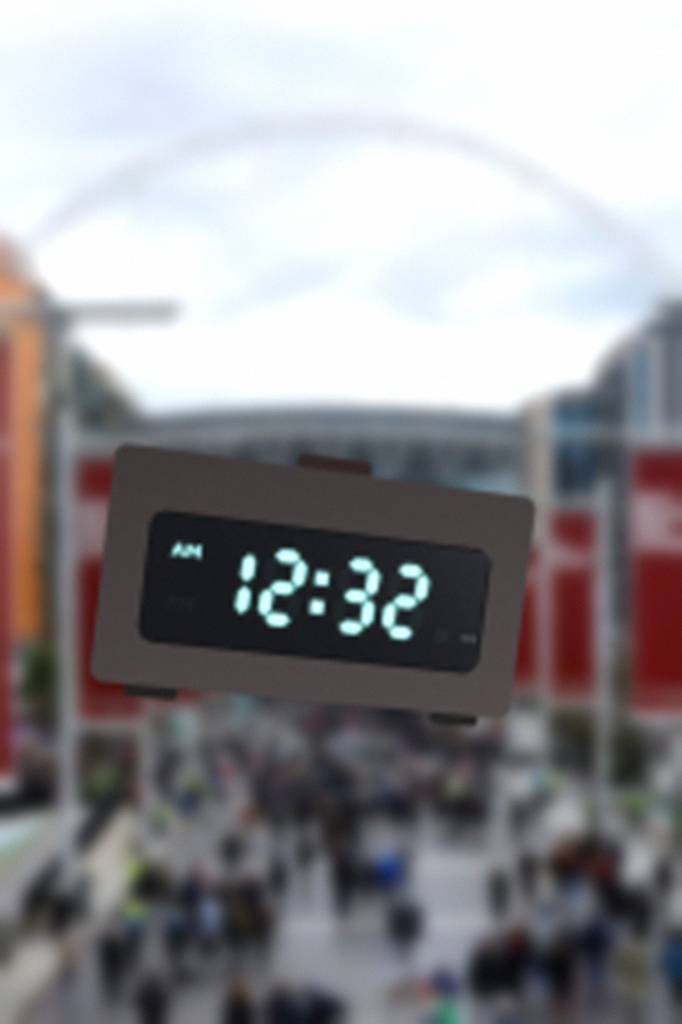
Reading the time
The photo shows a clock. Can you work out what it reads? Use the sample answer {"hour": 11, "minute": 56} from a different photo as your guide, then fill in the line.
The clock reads {"hour": 12, "minute": 32}
